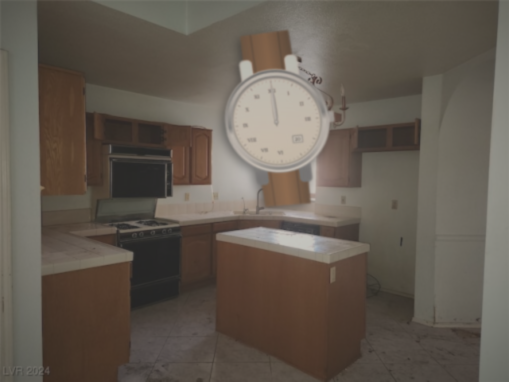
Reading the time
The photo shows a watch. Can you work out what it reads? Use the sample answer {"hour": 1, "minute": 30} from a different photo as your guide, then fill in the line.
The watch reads {"hour": 12, "minute": 0}
